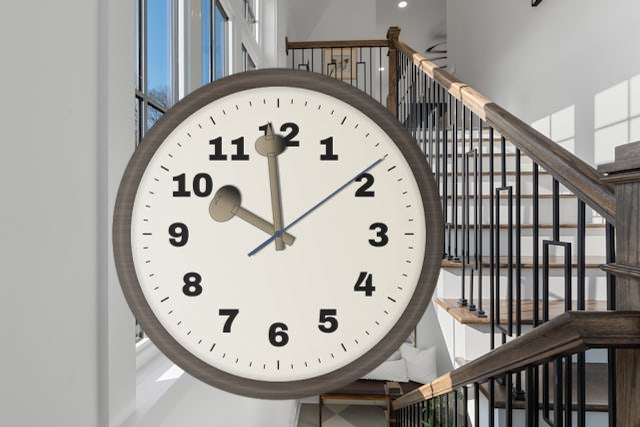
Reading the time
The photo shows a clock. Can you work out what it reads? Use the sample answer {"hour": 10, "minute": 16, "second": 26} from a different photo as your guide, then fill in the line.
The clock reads {"hour": 9, "minute": 59, "second": 9}
